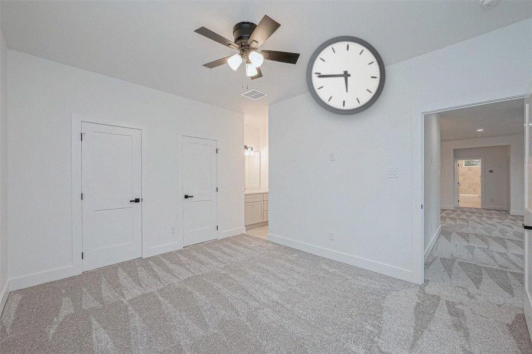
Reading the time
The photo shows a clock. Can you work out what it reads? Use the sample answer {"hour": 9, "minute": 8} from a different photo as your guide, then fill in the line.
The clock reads {"hour": 5, "minute": 44}
